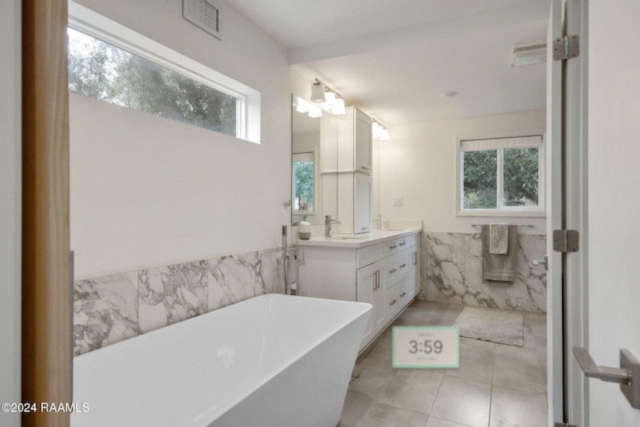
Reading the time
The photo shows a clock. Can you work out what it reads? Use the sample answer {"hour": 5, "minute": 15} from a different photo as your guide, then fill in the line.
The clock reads {"hour": 3, "minute": 59}
